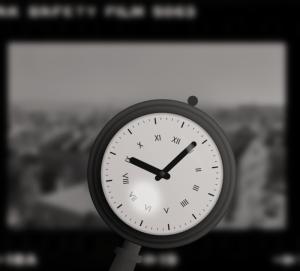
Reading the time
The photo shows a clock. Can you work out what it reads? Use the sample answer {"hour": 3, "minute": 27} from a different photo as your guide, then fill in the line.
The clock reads {"hour": 9, "minute": 4}
